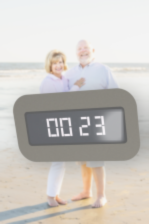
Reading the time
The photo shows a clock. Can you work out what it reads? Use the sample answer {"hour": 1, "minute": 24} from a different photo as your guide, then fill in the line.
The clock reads {"hour": 0, "minute": 23}
